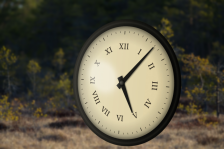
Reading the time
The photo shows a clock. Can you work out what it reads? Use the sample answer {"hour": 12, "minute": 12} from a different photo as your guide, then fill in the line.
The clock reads {"hour": 5, "minute": 7}
